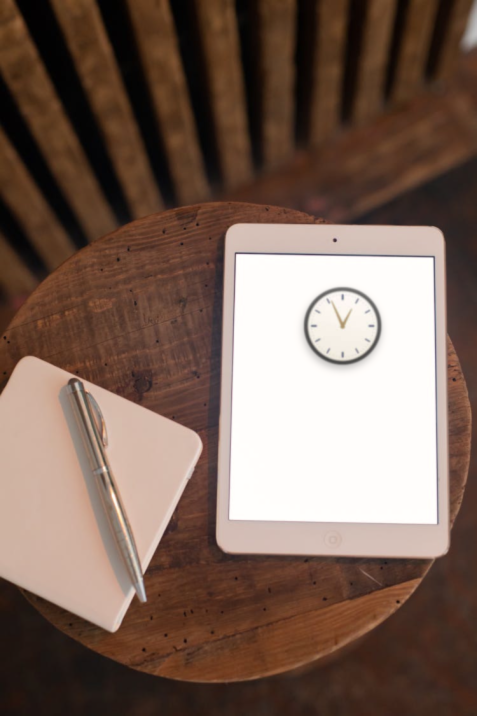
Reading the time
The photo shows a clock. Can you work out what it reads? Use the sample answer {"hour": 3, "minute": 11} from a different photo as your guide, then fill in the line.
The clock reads {"hour": 12, "minute": 56}
